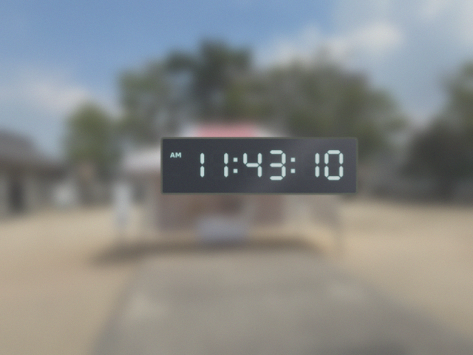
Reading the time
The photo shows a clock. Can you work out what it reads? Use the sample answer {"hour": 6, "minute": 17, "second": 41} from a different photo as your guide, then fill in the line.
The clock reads {"hour": 11, "minute": 43, "second": 10}
